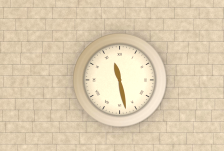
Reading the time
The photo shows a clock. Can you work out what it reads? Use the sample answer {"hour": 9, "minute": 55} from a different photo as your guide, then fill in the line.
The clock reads {"hour": 11, "minute": 28}
